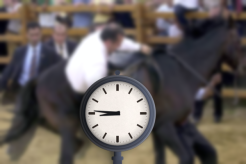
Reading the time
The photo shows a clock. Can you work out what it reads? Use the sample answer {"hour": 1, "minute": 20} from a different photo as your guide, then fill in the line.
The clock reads {"hour": 8, "minute": 46}
